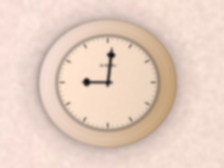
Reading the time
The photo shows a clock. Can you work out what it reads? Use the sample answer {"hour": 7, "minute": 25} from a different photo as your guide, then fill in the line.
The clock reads {"hour": 9, "minute": 1}
